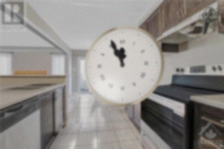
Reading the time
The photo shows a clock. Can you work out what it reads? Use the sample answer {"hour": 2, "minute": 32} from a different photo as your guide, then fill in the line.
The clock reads {"hour": 11, "minute": 56}
